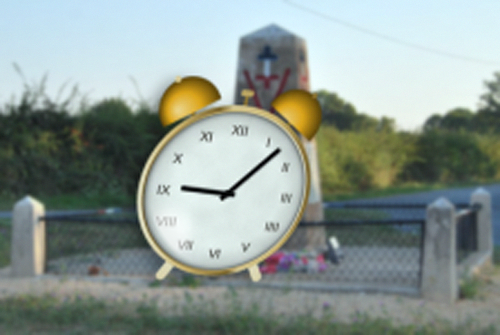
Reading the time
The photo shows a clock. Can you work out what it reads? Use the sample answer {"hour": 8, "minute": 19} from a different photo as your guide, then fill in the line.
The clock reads {"hour": 9, "minute": 7}
